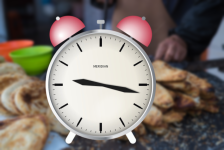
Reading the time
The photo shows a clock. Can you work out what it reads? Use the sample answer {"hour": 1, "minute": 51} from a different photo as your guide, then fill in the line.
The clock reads {"hour": 9, "minute": 17}
